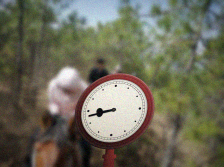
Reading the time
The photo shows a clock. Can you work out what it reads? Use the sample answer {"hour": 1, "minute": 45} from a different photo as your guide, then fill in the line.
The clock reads {"hour": 8, "minute": 43}
